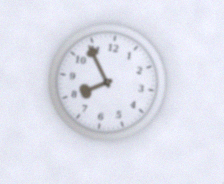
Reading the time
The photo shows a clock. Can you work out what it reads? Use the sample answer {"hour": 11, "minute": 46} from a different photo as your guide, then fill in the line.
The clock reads {"hour": 7, "minute": 54}
